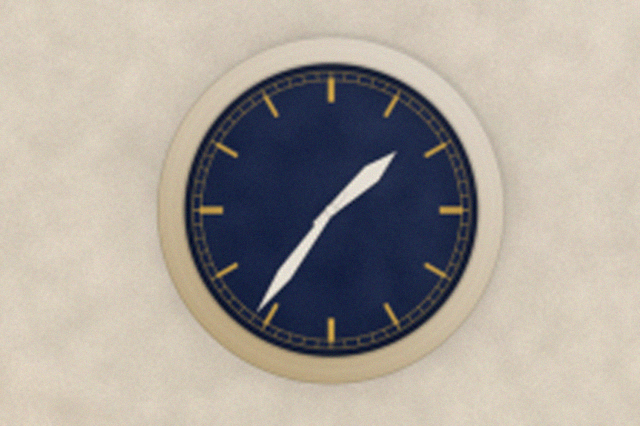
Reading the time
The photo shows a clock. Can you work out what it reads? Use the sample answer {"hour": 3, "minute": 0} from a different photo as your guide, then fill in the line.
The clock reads {"hour": 1, "minute": 36}
